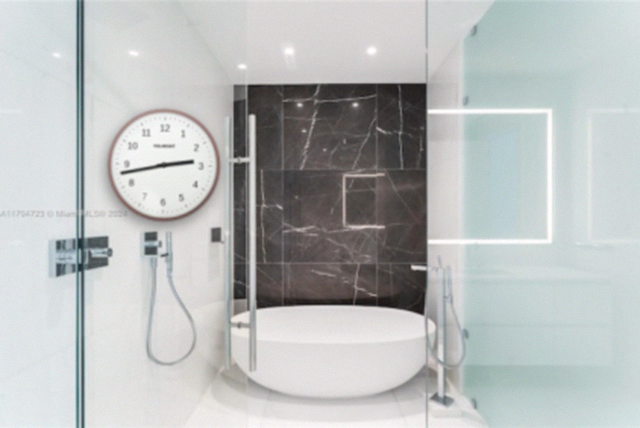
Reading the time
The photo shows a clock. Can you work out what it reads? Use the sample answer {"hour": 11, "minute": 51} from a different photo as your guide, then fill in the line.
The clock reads {"hour": 2, "minute": 43}
